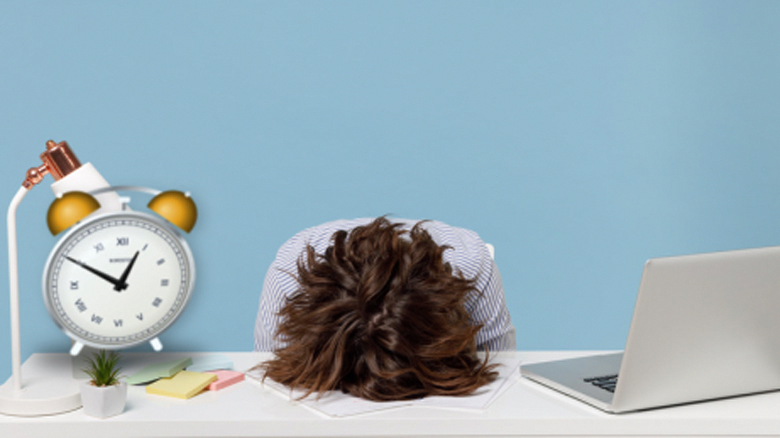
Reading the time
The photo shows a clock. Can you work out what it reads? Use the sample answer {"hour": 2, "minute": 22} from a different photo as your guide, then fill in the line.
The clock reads {"hour": 12, "minute": 50}
